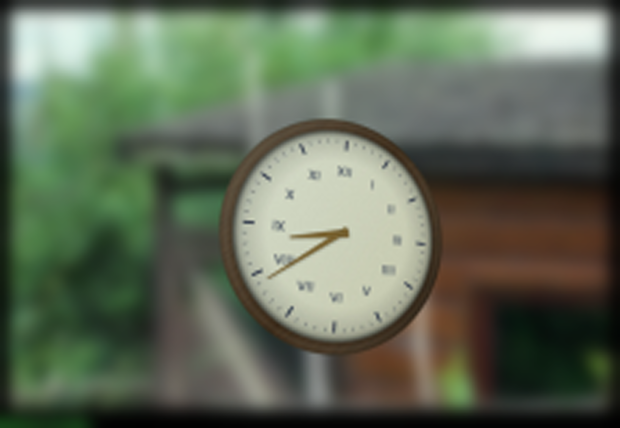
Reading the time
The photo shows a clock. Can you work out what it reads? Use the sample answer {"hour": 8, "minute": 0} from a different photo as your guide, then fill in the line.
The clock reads {"hour": 8, "minute": 39}
